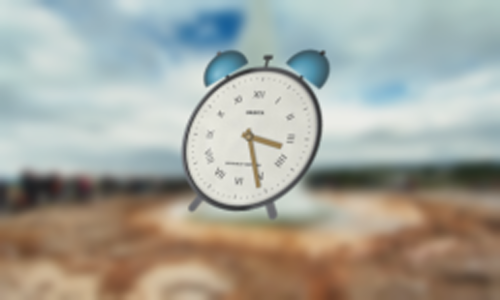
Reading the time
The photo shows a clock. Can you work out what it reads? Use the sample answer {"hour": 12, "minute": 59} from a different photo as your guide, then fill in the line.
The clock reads {"hour": 3, "minute": 26}
